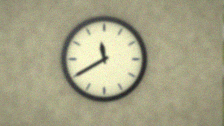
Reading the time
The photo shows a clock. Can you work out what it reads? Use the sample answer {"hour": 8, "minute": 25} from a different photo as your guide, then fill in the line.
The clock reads {"hour": 11, "minute": 40}
